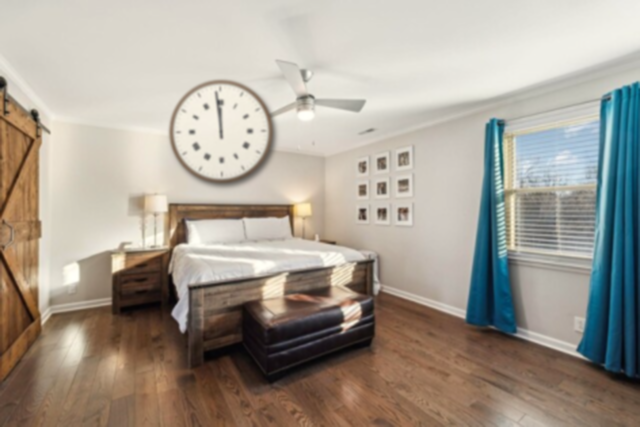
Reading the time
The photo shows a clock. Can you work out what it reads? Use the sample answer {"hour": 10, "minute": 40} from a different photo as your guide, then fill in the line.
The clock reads {"hour": 11, "minute": 59}
